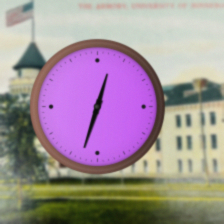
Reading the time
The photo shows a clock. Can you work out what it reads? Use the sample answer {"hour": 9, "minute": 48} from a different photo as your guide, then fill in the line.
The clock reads {"hour": 12, "minute": 33}
